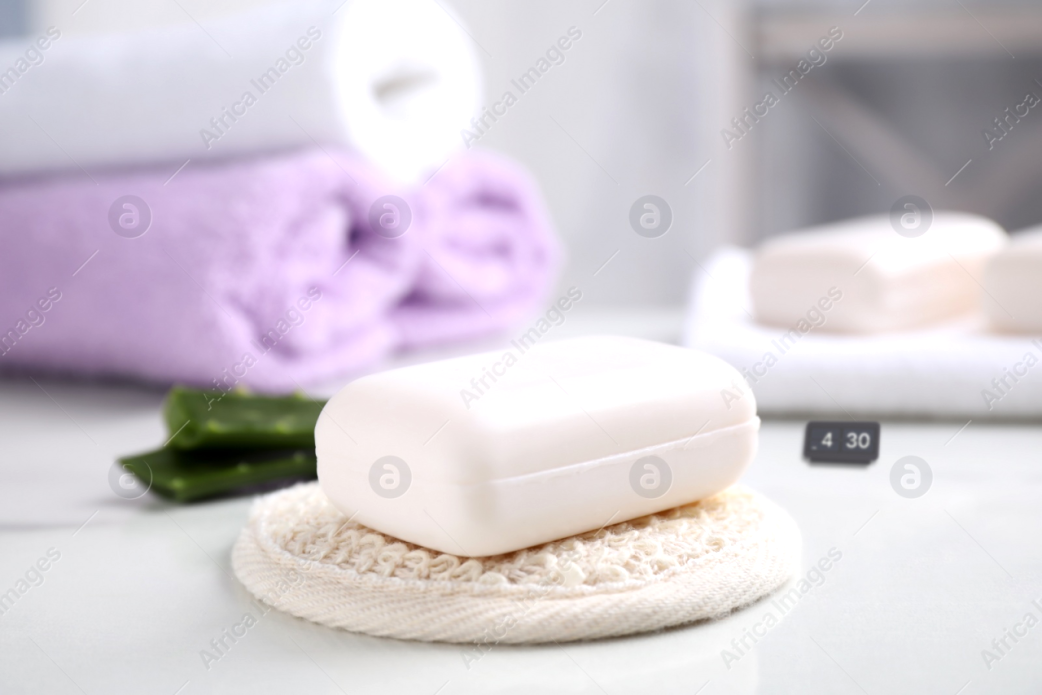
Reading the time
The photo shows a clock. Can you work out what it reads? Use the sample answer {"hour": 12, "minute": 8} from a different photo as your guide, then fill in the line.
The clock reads {"hour": 4, "minute": 30}
